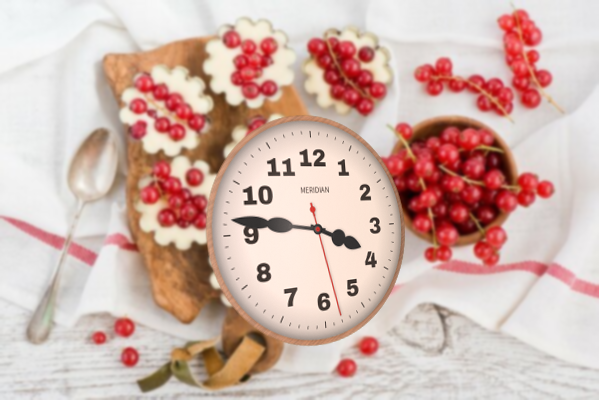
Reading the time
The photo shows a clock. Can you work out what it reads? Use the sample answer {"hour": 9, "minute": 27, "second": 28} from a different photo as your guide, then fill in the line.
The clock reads {"hour": 3, "minute": 46, "second": 28}
